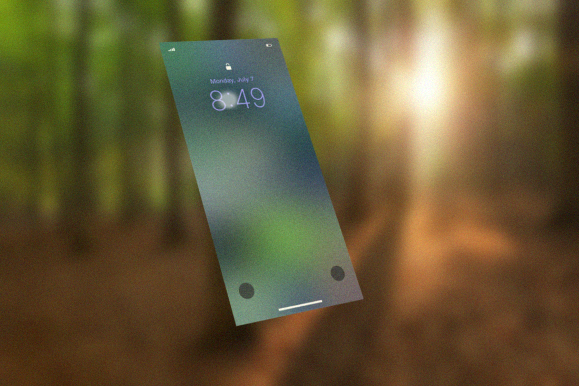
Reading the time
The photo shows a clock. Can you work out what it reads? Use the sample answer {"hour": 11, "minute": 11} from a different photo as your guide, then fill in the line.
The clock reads {"hour": 8, "minute": 49}
